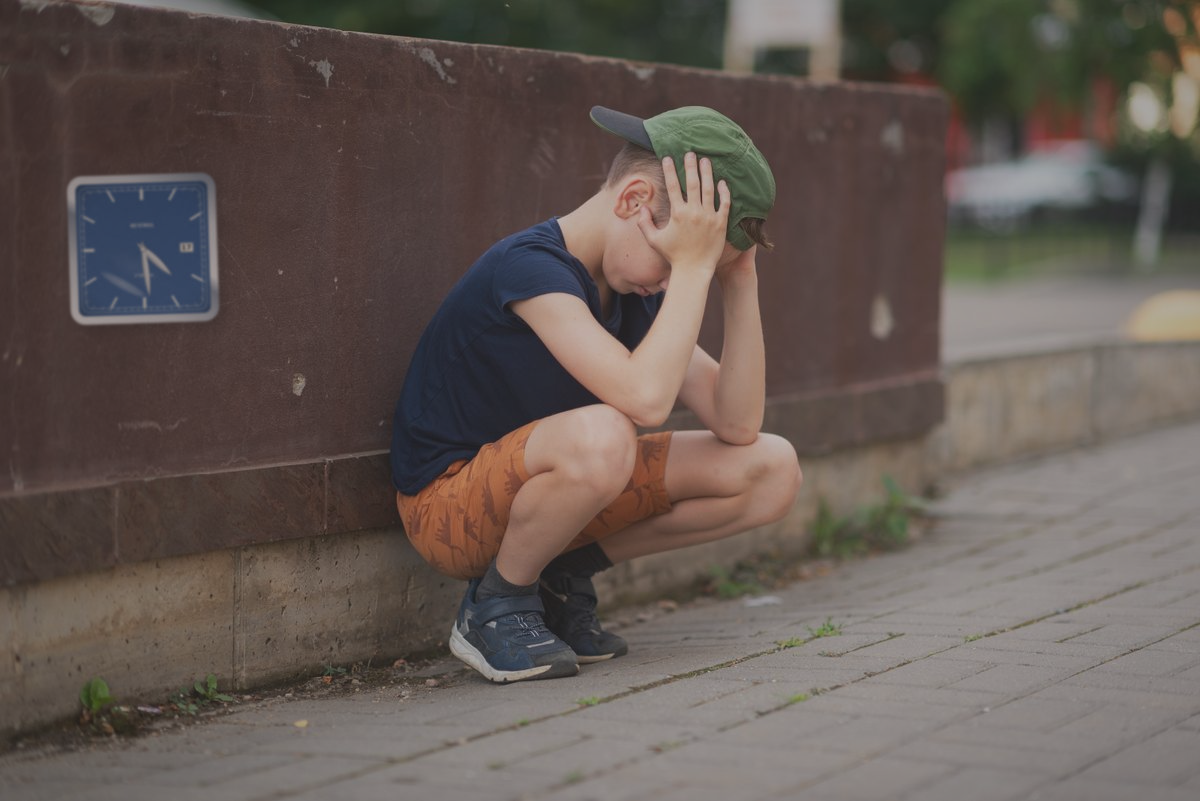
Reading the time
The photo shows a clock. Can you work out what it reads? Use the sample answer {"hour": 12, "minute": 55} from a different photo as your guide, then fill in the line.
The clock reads {"hour": 4, "minute": 29}
